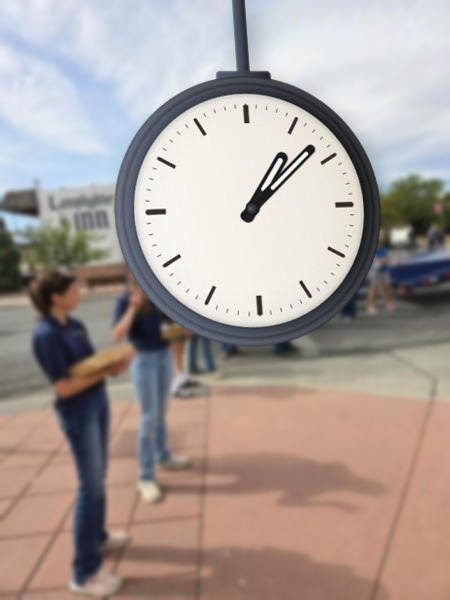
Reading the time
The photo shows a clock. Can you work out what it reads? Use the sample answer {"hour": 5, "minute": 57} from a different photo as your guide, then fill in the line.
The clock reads {"hour": 1, "minute": 8}
